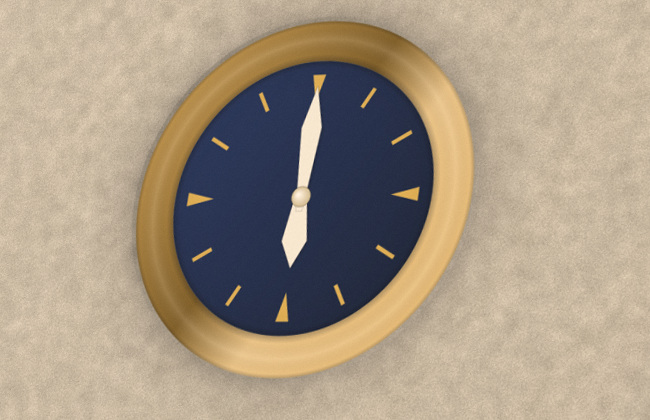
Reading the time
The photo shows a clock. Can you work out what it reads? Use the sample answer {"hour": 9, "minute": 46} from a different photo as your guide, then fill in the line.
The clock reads {"hour": 6, "minute": 0}
